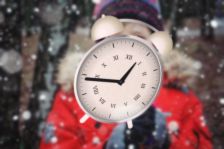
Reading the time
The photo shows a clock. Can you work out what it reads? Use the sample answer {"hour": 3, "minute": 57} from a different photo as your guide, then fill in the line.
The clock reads {"hour": 12, "minute": 44}
